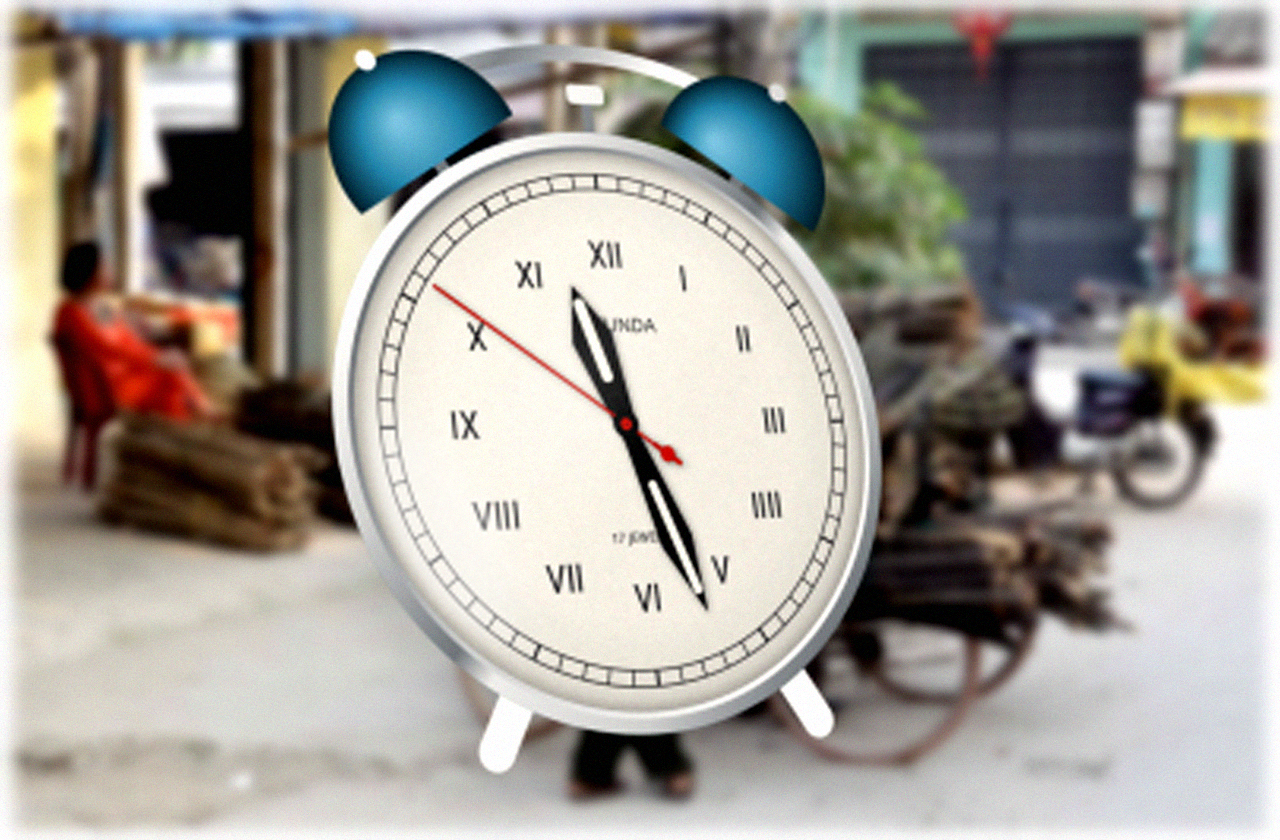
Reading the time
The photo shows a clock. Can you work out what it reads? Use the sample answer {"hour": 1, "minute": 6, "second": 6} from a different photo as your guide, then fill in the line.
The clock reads {"hour": 11, "minute": 26, "second": 51}
